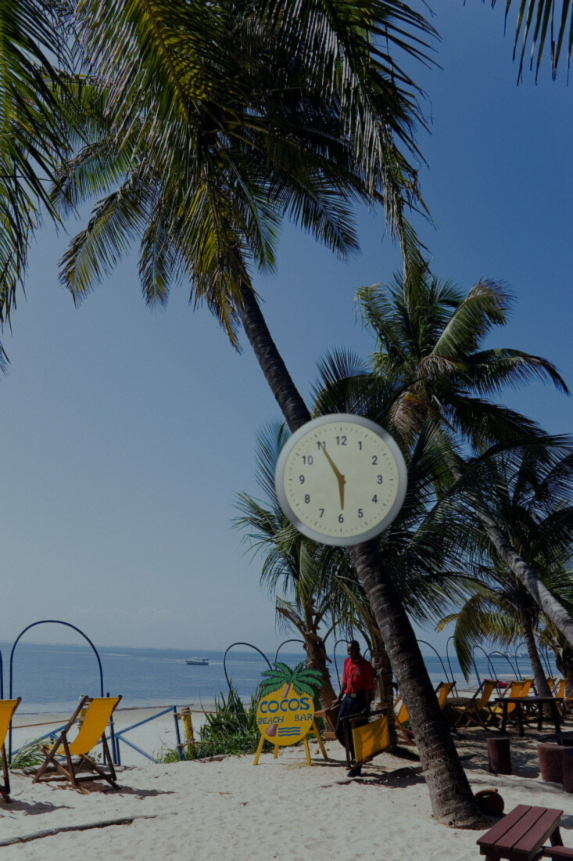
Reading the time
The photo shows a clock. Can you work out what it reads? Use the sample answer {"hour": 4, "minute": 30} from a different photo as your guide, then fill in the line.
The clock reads {"hour": 5, "minute": 55}
